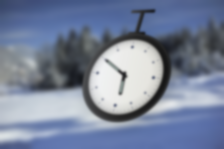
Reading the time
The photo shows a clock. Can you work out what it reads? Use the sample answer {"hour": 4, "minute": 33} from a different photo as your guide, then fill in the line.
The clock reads {"hour": 5, "minute": 50}
